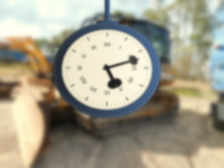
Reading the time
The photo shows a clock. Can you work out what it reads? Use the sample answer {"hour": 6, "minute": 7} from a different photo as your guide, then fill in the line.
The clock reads {"hour": 5, "minute": 12}
